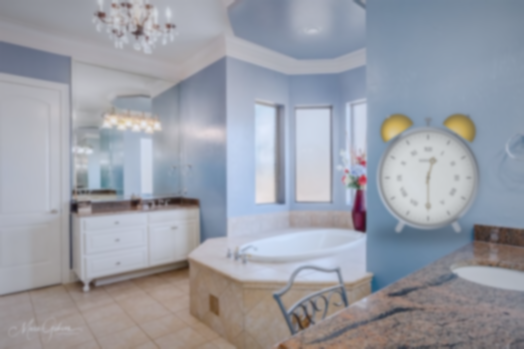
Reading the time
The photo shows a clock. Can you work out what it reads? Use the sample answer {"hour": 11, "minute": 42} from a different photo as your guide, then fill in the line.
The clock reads {"hour": 12, "minute": 30}
